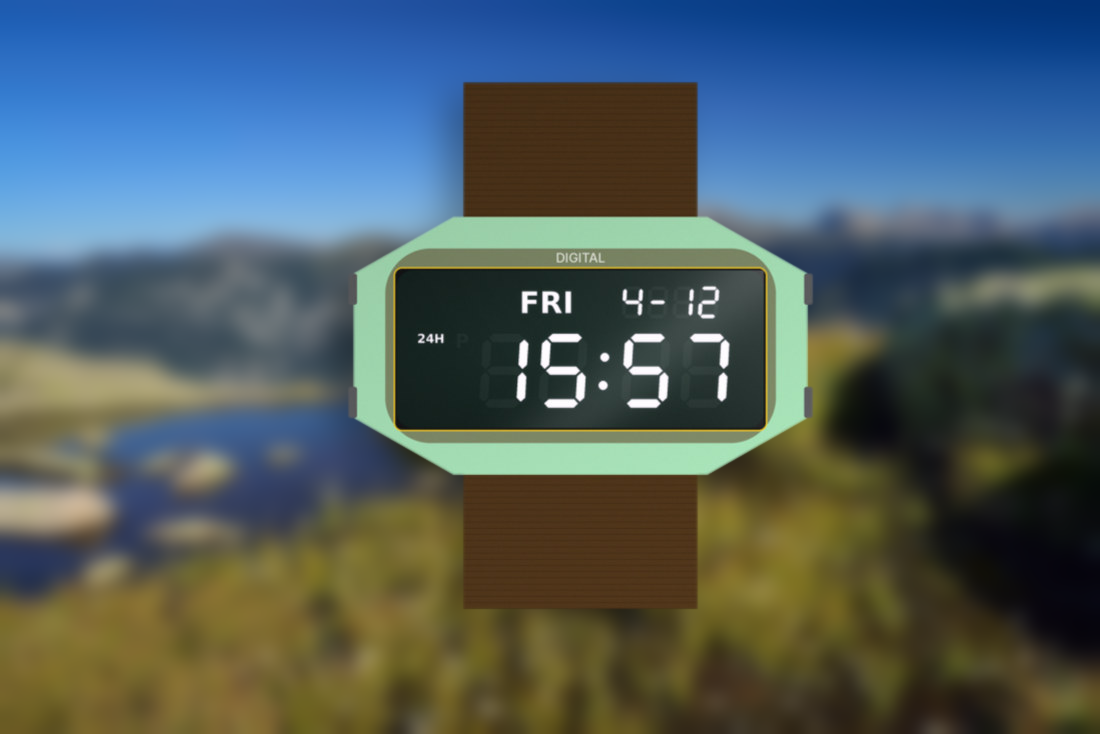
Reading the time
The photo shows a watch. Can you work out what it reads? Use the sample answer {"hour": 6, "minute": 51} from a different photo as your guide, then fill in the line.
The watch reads {"hour": 15, "minute": 57}
